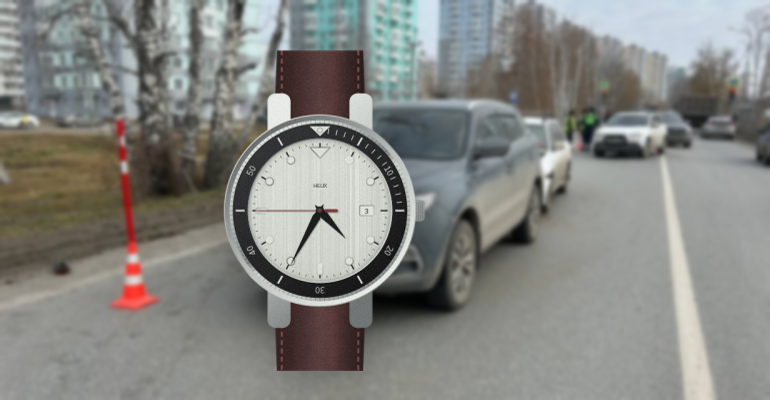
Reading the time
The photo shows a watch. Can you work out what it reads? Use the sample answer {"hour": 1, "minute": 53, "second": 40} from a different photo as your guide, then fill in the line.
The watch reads {"hour": 4, "minute": 34, "second": 45}
